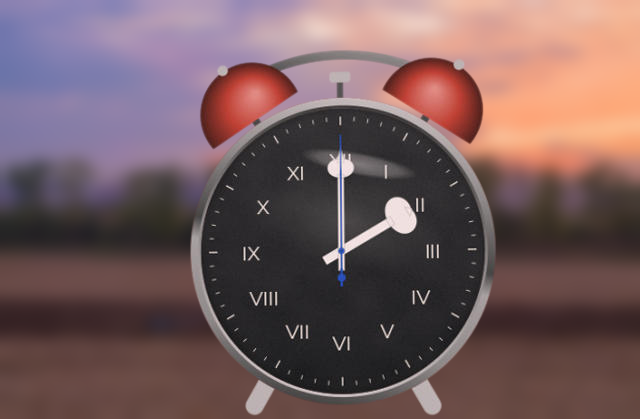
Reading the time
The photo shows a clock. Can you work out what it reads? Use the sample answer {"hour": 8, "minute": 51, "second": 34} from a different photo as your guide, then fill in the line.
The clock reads {"hour": 2, "minute": 0, "second": 0}
